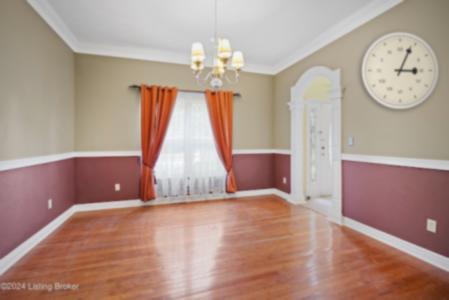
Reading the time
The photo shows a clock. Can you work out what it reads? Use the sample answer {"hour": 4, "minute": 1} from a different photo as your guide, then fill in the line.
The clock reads {"hour": 3, "minute": 4}
